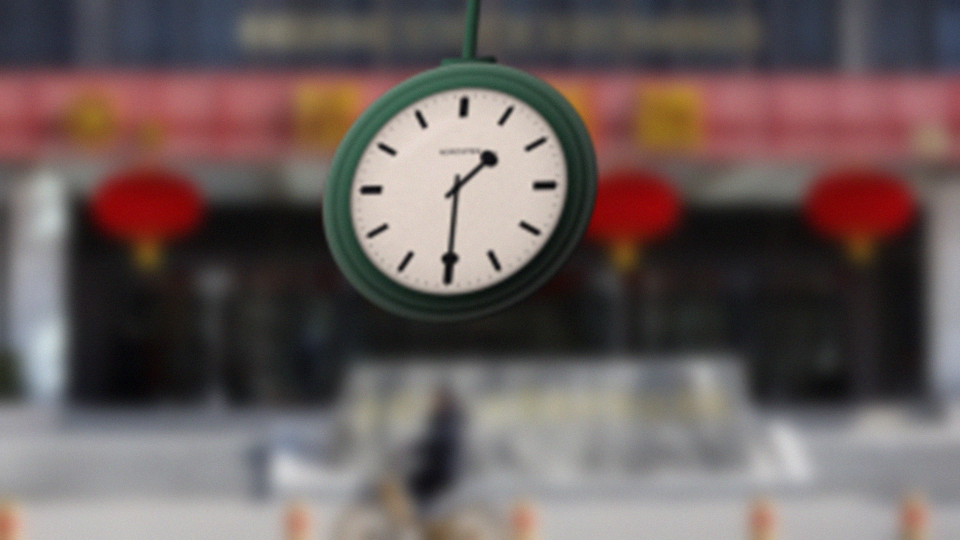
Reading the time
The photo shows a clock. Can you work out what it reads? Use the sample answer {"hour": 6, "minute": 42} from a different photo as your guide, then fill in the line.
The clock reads {"hour": 1, "minute": 30}
